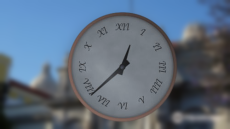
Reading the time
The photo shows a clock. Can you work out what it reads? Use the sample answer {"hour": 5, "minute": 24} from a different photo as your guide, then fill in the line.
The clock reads {"hour": 12, "minute": 38}
